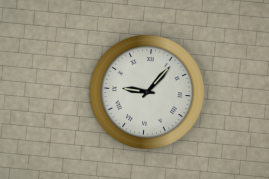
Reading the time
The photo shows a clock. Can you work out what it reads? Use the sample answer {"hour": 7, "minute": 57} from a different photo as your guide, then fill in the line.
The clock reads {"hour": 9, "minute": 6}
